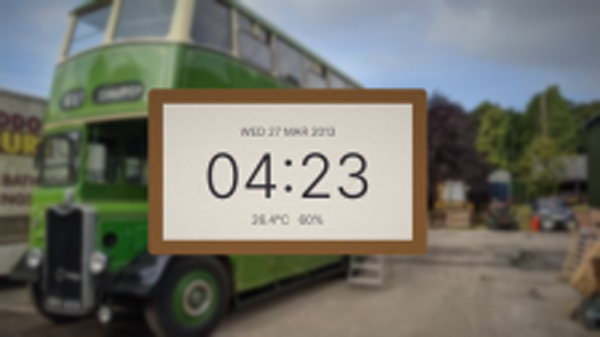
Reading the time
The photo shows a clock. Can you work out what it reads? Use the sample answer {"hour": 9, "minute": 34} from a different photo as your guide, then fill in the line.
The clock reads {"hour": 4, "minute": 23}
